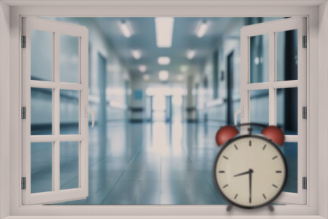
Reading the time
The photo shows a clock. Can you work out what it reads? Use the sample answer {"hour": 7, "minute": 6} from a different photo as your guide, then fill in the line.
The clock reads {"hour": 8, "minute": 30}
